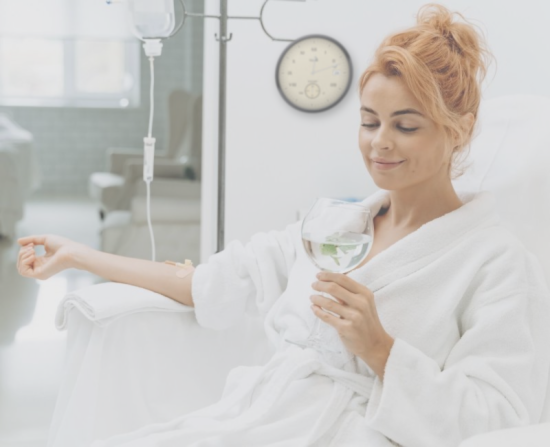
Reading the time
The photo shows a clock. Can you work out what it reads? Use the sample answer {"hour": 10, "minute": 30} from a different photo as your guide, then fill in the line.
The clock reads {"hour": 12, "minute": 12}
